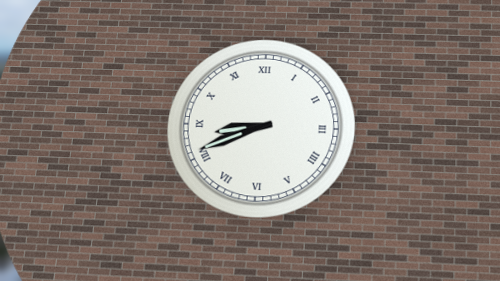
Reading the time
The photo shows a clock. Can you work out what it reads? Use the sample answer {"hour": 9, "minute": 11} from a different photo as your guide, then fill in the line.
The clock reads {"hour": 8, "minute": 41}
